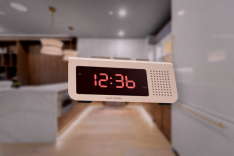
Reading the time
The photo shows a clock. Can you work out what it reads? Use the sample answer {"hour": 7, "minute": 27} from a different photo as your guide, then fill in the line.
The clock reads {"hour": 12, "minute": 36}
